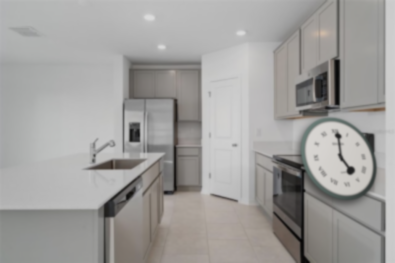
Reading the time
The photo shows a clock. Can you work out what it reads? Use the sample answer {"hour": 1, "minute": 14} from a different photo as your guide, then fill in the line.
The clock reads {"hour": 5, "minute": 1}
